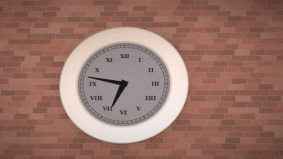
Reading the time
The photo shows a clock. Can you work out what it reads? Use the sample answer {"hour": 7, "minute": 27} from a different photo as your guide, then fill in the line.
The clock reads {"hour": 6, "minute": 47}
